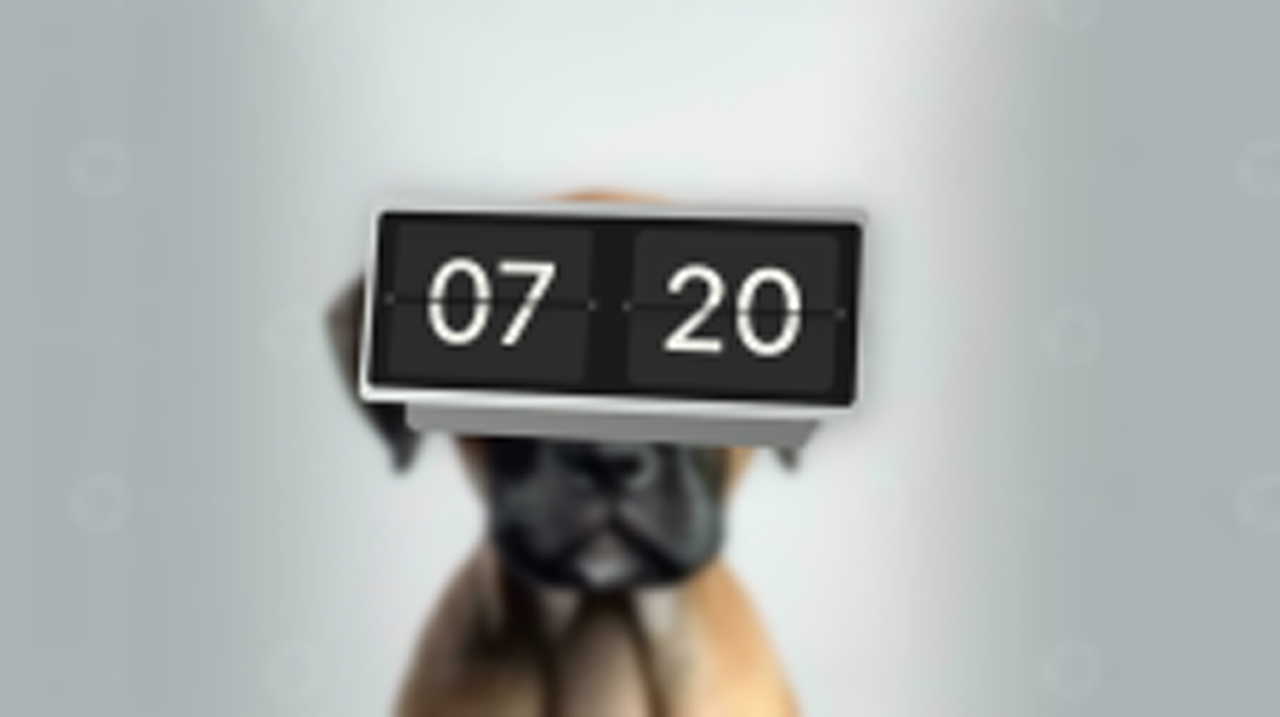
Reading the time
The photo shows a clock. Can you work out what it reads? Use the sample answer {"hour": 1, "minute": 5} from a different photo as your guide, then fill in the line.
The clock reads {"hour": 7, "minute": 20}
